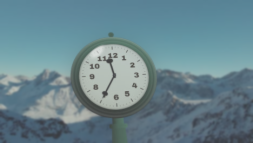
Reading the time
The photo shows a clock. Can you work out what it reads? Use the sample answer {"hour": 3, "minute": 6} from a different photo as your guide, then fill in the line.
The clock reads {"hour": 11, "minute": 35}
